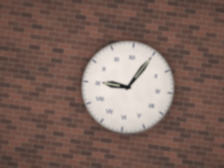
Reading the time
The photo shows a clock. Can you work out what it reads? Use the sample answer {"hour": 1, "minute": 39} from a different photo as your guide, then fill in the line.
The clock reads {"hour": 9, "minute": 5}
